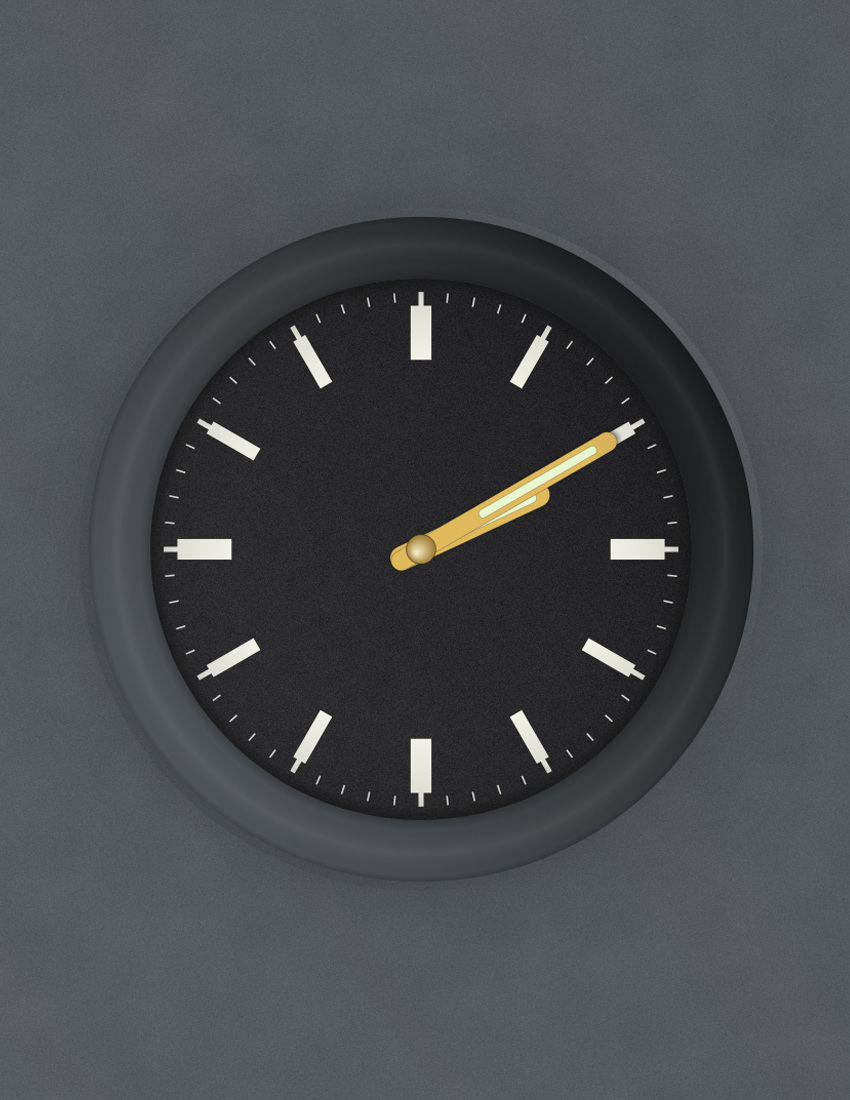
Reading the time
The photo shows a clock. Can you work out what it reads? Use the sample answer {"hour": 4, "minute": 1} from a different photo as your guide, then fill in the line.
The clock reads {"hour": 2, "minute": 10}
